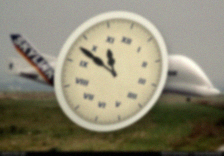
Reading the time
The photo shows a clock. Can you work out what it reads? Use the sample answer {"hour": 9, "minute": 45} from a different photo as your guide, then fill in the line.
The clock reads {"hour": 10, "minute": 48}
